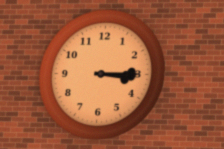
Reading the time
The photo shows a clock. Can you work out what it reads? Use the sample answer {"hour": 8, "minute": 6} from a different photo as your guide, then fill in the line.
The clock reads {"hour": 3, "minute": 15}
